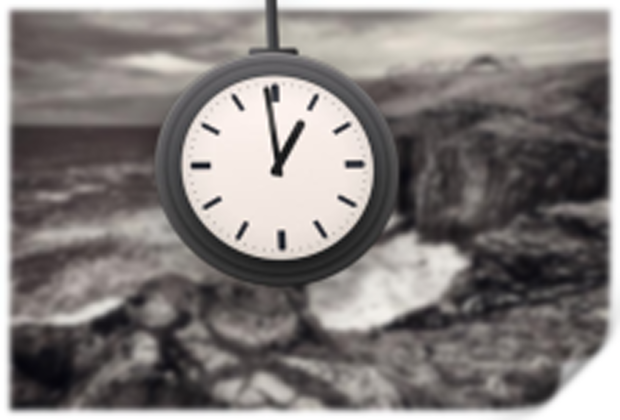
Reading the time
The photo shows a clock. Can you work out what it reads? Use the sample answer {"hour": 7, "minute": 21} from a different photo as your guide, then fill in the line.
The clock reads {"hour": 12, "minute": 59}
